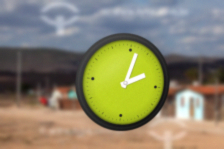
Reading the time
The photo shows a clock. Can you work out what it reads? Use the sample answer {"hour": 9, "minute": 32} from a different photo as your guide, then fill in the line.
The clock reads {"hour": 2, "minute": 2}
